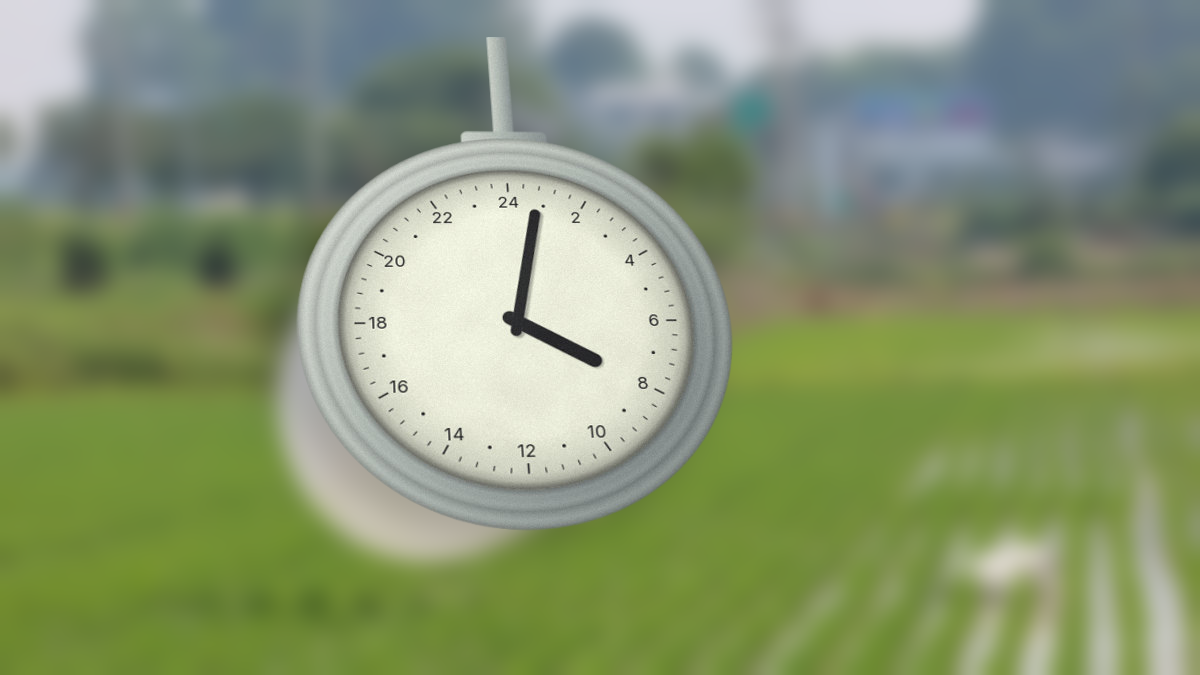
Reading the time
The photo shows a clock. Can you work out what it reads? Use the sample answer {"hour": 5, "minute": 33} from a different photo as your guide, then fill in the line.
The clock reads {"hour": 8, "minute": 2}
